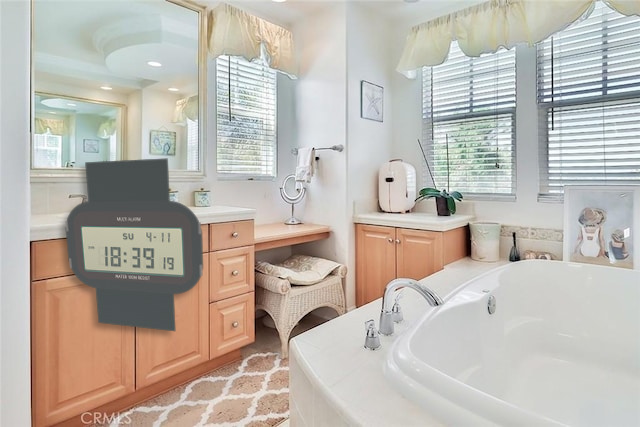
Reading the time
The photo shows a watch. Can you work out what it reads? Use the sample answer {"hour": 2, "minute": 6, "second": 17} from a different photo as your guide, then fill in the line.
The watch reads {"hour": 18, "minute": 39, "second": 19}
